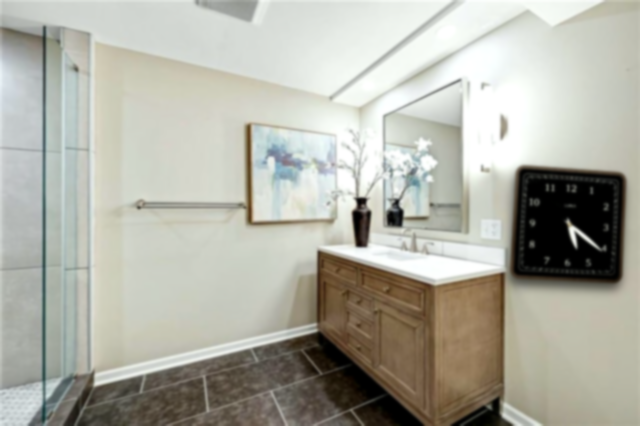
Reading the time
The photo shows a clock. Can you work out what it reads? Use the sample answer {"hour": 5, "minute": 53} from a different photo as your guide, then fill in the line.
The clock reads {"hour": 5, "minute": 21}
